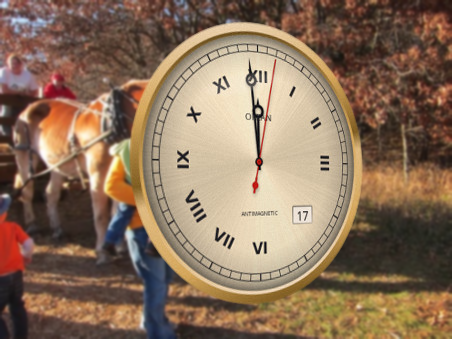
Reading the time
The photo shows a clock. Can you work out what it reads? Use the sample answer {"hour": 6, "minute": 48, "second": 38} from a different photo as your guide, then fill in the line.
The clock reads {"hour": 11, "minute": 59, "second": 2}
